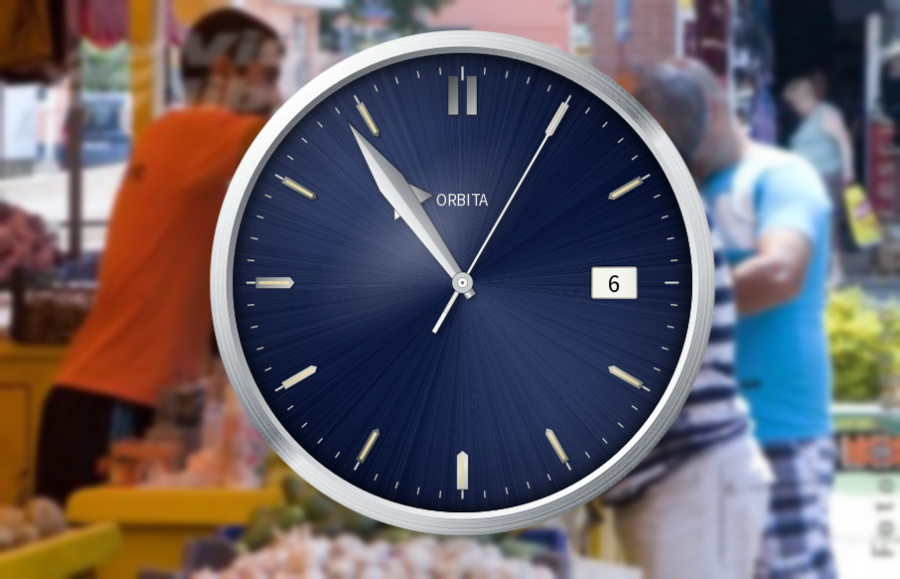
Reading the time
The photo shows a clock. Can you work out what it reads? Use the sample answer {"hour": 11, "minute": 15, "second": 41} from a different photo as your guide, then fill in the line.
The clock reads {"hour": 10, "minute": 54, "second": 5}
